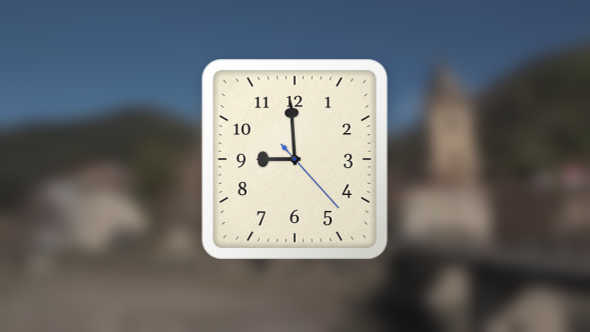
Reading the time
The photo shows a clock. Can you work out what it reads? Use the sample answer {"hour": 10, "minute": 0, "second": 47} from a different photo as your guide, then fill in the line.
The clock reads {"hour": 8, "minute": 59, "second": 23}
